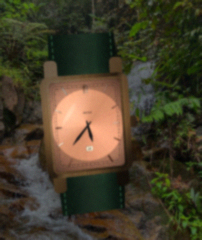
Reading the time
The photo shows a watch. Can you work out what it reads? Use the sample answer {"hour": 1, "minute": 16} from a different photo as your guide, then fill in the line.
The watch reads {"hour": 5, "minute": 37}
